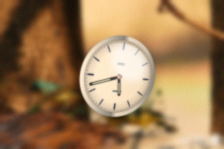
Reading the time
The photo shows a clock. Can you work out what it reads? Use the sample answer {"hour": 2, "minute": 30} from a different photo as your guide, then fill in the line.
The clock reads {"hour": 5, "minute": 42}
